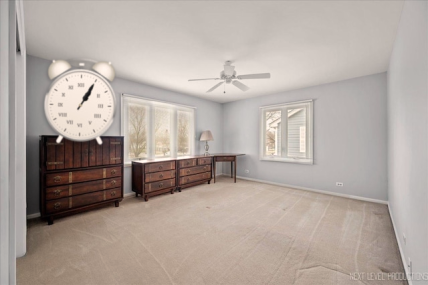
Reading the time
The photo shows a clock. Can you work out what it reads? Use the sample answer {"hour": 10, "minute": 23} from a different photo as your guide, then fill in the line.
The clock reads {"hour": 1, "minute": 5}
